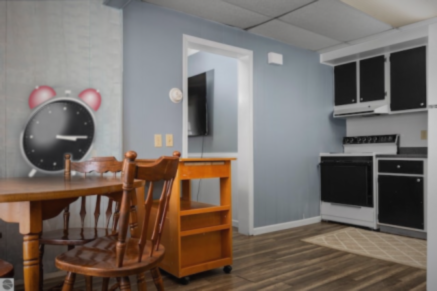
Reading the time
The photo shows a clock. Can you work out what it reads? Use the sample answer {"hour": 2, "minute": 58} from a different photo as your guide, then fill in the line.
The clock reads {"hour": 3, "minute": 15}
